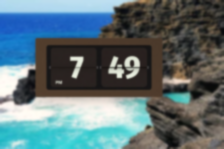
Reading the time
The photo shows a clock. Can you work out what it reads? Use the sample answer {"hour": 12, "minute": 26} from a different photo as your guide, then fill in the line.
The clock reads {"hour": 7, "minute": 49}
